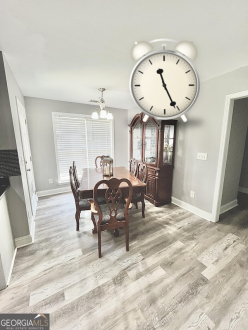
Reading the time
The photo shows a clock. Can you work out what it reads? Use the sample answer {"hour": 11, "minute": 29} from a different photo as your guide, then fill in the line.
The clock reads {"hour": 11, "minute": 26}
